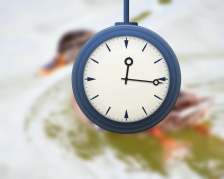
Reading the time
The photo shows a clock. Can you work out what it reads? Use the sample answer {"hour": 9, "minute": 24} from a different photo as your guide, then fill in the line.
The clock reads {"hour": 12, "minute": 16}
